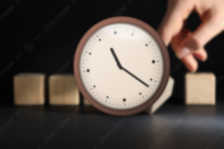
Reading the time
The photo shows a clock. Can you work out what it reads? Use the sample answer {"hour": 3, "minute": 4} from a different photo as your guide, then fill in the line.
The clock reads {"hour": 11, "minute": 22}
